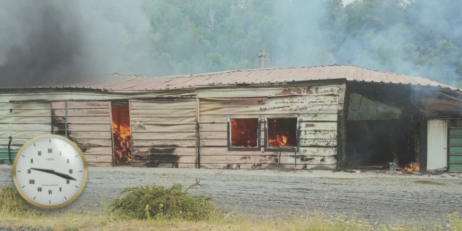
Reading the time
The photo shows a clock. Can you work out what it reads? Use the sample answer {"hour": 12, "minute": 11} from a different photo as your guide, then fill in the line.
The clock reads {"hour": 9, "minute": 18}
